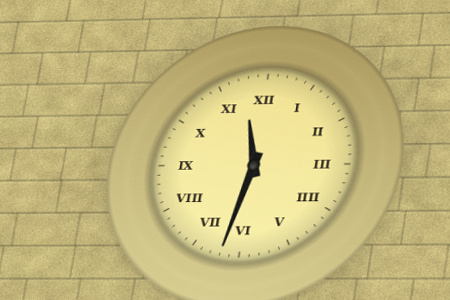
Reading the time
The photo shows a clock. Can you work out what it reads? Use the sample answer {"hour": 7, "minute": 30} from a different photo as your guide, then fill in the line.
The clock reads {"hour": 11, "minute": 32}
